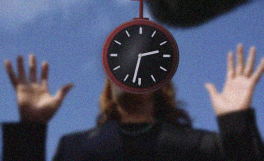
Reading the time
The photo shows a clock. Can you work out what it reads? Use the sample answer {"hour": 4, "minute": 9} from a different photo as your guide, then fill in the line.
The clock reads {"hour": 2, "minute": 32}
